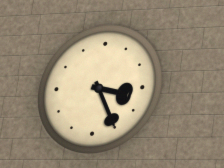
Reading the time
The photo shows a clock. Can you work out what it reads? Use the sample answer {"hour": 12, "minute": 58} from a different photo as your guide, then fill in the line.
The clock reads {"hour": 3, "minute": 25}
